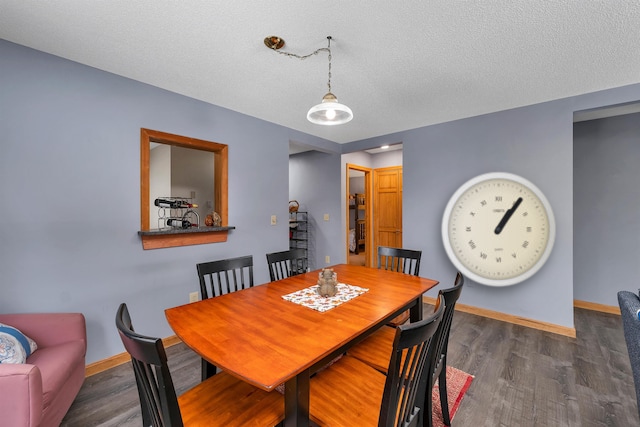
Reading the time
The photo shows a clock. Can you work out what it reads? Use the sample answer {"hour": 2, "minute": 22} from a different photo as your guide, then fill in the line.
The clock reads {"hour": 1, "minute": 6}
